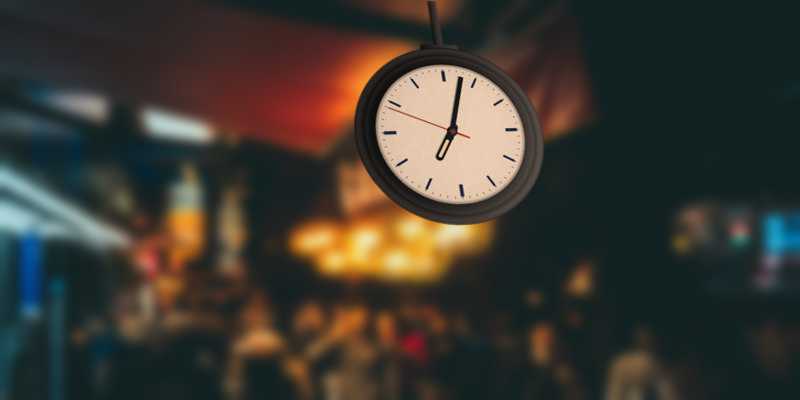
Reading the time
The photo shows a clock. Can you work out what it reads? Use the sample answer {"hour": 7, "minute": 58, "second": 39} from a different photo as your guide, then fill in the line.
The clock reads {"hour": 7, "minute": 2, "second": 49}
